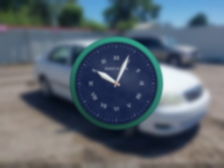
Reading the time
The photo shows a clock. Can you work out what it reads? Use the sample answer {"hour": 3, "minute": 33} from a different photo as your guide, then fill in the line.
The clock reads {"hour": 10, "minute": 4}
